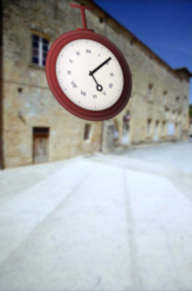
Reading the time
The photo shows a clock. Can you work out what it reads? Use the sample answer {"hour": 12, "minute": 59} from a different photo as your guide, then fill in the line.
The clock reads {"hour": 5, "minute": 9}
